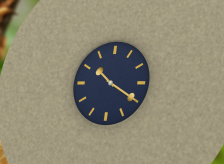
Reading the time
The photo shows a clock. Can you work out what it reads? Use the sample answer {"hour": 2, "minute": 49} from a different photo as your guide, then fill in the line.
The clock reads {"hour": 10, "minute": 20}
